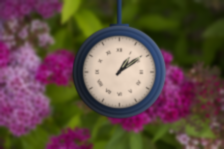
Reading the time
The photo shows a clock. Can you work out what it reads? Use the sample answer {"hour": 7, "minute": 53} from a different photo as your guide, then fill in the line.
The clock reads {"hour": 1, "minute": 9}
